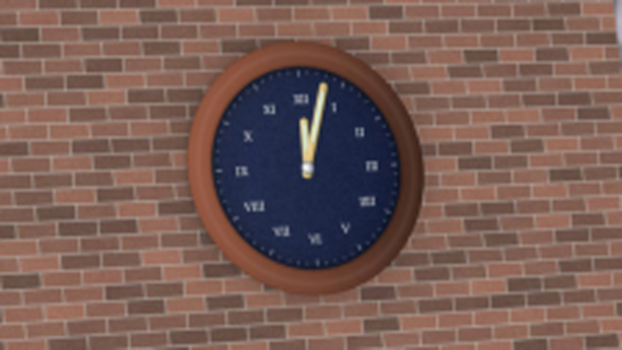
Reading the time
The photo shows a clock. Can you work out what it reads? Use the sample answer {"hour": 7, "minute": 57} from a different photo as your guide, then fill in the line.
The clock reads {"hour": 12, "minute": 3}
